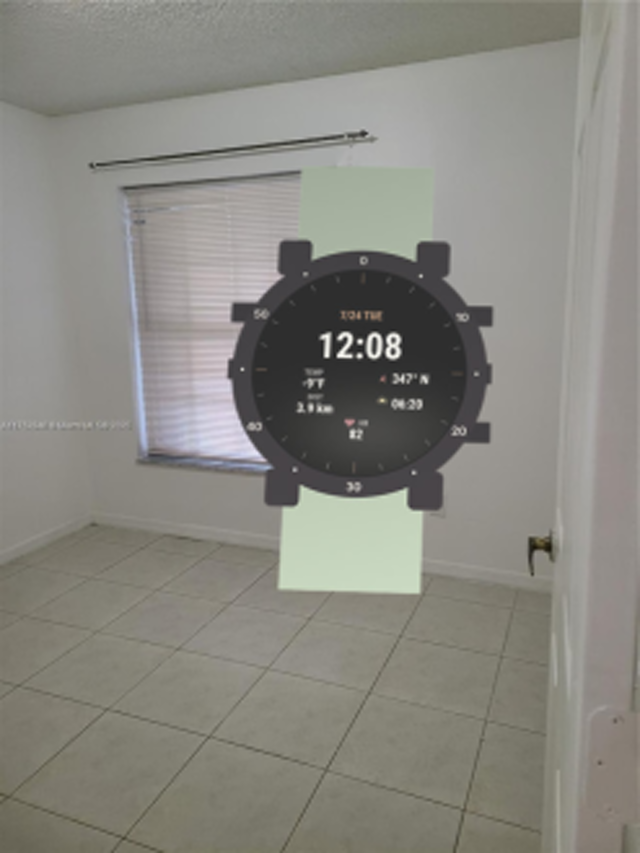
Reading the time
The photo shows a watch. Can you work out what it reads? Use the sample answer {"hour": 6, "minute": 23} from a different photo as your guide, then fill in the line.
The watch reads {"hour": 12, "minute": 8}
